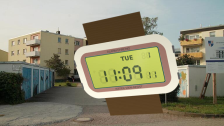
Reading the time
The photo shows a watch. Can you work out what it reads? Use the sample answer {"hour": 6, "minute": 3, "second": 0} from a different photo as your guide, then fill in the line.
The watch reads {"hour": 11, "minute": 9, "second": 11}
